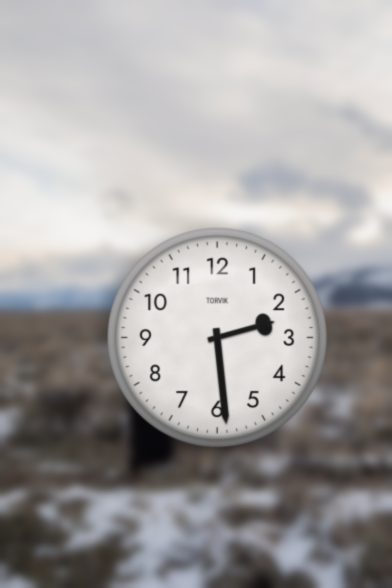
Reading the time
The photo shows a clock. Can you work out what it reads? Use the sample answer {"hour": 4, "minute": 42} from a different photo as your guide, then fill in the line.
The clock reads {"hour": 2, "minute": 29}
